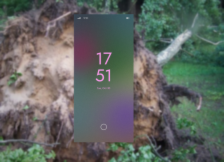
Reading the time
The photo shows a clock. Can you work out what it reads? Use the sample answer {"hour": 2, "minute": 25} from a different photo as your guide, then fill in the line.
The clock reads {"hour": 17, "minute": 51}
